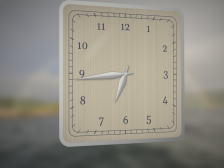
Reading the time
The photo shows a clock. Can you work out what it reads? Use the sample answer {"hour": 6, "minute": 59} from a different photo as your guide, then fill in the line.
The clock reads {"hour": 6, "minute": 44}
